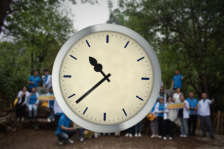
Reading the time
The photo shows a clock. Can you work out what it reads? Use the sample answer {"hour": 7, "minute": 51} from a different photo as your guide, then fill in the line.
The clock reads {"hour": 10, "minute": 38}
